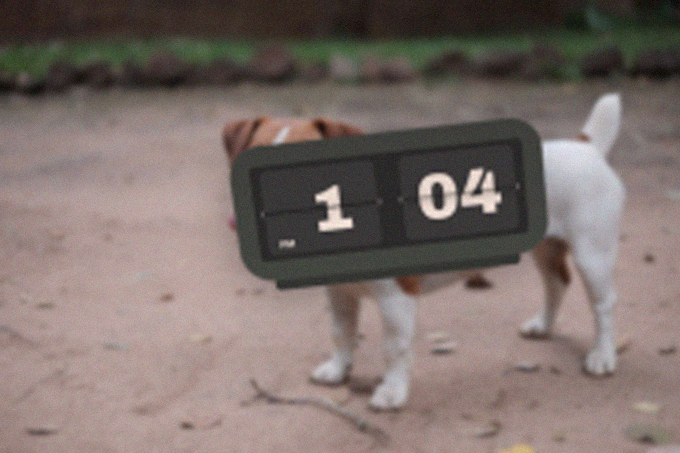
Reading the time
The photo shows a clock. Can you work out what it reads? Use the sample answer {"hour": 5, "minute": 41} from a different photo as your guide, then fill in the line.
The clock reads {"hour": 1, "minute": 4}
